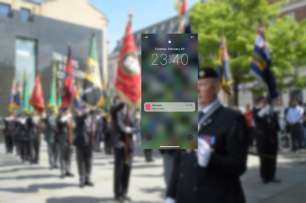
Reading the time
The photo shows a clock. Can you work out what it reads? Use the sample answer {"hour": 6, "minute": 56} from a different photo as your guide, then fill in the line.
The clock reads {"hour": 23, "minute": 40}
